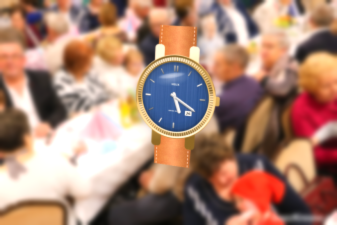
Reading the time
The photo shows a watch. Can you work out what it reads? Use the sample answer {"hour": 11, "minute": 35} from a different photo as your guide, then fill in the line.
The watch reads {"hour": 5, "minute": 20}
